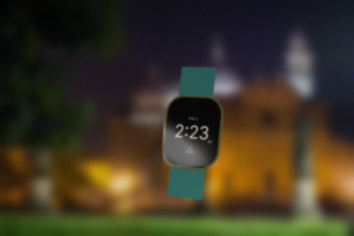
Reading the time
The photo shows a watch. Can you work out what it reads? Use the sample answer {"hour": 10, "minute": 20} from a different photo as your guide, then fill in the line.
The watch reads {"hour": 2, "minute": 23}
